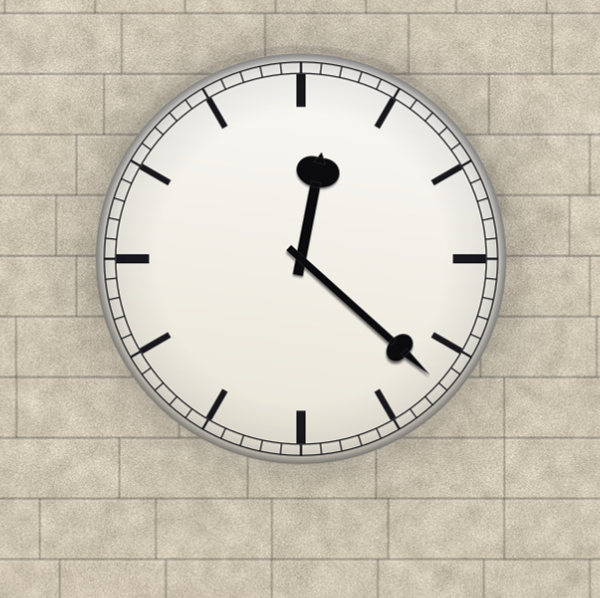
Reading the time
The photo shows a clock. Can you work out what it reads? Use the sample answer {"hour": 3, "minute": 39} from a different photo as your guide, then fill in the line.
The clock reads {"hour": 12, "minute": 22}
